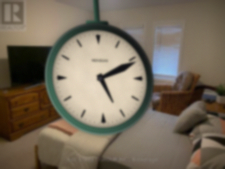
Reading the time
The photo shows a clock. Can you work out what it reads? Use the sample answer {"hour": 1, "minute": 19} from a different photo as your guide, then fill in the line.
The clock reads {"hour": 5, "minute": 11}
